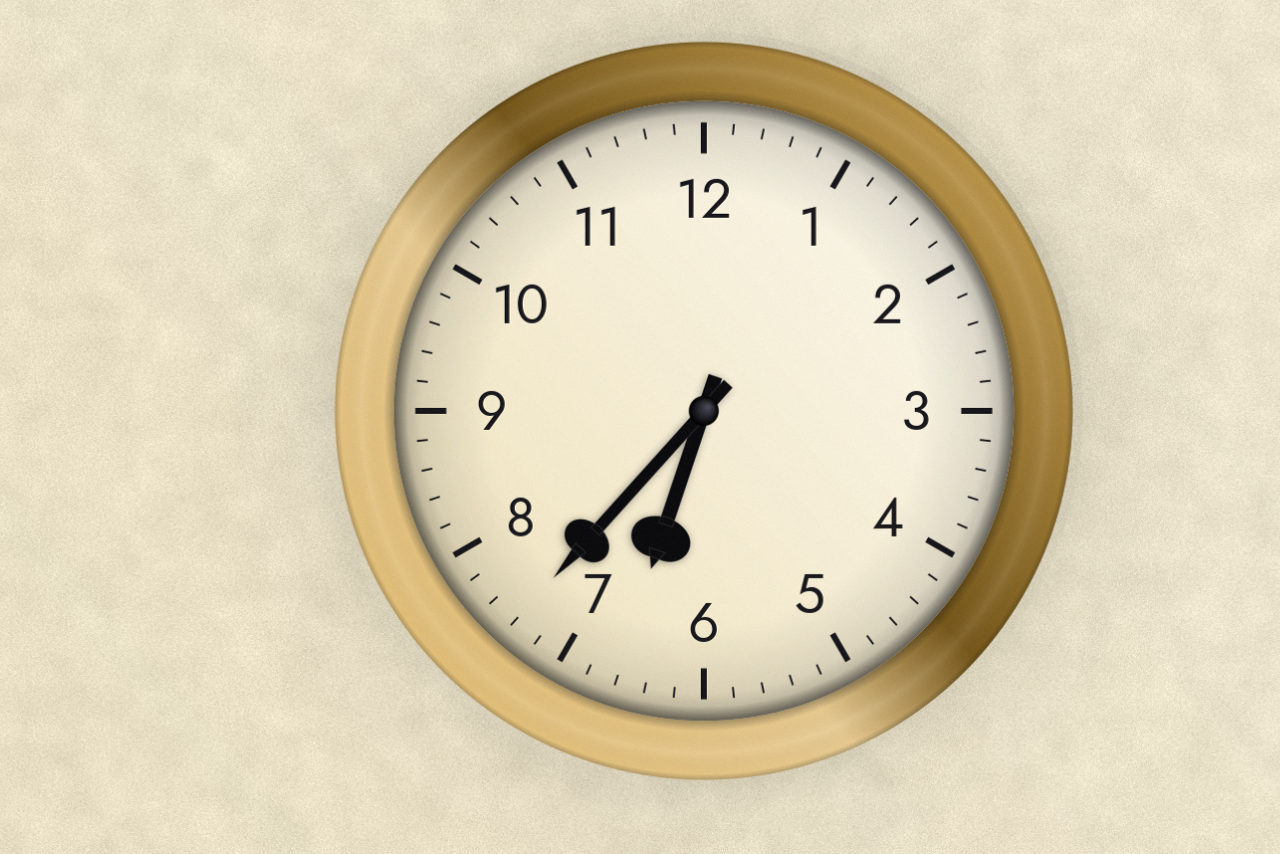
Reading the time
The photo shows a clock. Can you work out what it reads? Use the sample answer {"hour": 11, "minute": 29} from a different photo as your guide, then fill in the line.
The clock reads {"hour": 6, "minute": 37}
